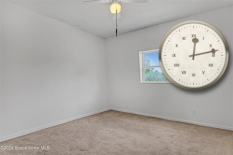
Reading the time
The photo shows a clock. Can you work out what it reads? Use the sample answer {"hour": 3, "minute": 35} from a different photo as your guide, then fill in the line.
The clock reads {"hour": 12, "minute": 13}
